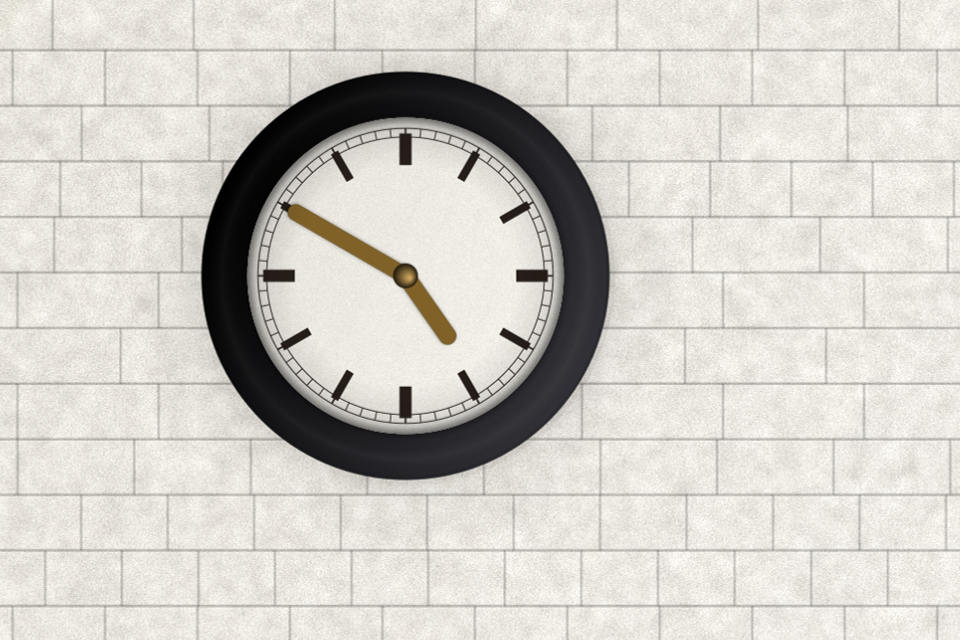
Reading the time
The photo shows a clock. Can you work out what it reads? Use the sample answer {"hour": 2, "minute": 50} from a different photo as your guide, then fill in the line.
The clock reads {"hour": 4, "minute": 50}
